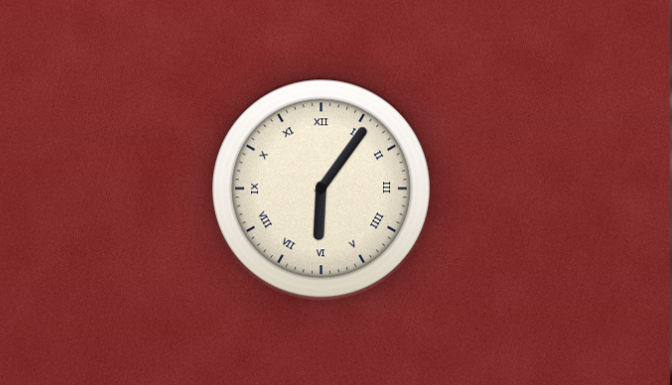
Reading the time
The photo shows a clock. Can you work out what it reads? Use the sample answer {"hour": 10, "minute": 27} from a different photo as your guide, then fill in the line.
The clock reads {"hour": 6, "minute": 6}
